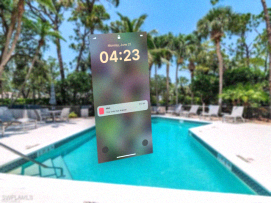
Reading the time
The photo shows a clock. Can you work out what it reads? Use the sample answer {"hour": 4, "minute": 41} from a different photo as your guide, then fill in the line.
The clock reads {"hour": 4, "minute": 23}
